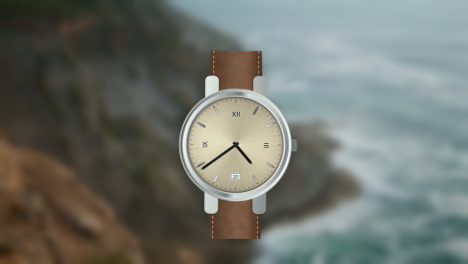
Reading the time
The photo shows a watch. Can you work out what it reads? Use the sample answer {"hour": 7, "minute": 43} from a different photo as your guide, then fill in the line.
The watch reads {"hour": 4, "minute": 39}
